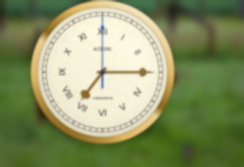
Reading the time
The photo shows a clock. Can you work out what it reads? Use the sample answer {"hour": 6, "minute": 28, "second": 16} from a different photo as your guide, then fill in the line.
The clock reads {"hour": 7, "minute": 15, "second": 0}
